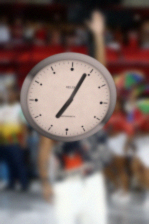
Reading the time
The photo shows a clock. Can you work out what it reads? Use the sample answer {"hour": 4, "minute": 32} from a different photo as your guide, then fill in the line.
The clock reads {"hour": 7, "minute": 4}
